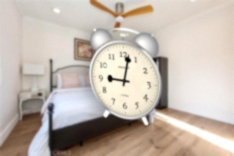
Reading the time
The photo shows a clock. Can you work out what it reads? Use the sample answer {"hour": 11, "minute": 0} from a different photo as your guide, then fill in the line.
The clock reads {"hour": 9, "minute": 2}
